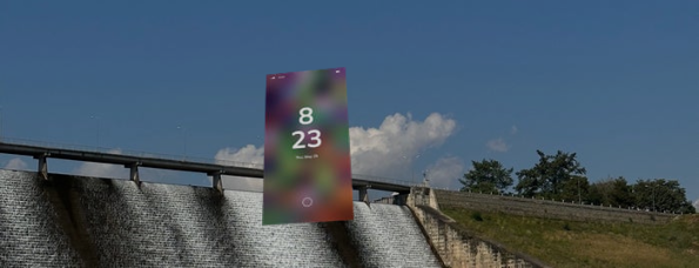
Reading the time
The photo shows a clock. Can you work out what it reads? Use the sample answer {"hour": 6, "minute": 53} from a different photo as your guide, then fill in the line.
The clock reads {"hour": 8, "minute": 23}
